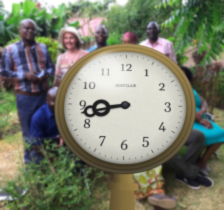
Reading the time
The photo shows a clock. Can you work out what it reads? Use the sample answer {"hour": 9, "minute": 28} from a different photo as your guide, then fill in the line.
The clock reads {"hour": 8, "minute": 43}
